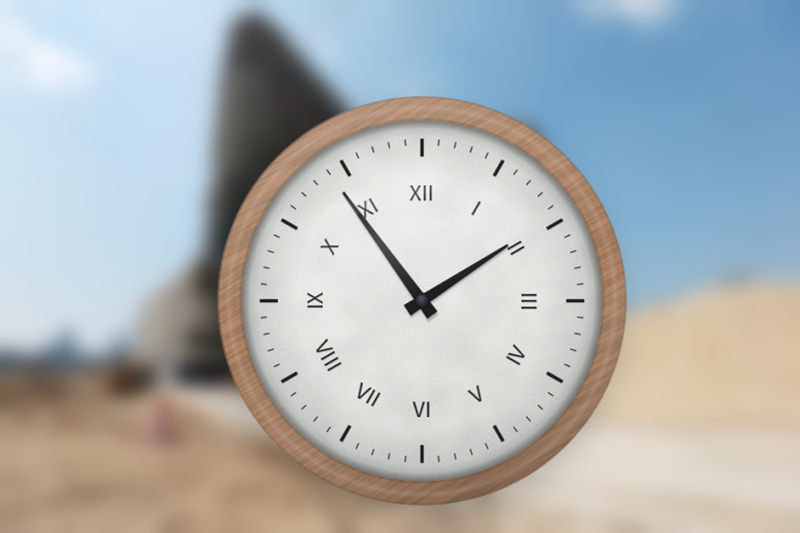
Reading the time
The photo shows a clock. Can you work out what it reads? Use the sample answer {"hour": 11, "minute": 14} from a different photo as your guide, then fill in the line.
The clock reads {"hour": 1, "minute": 54}
